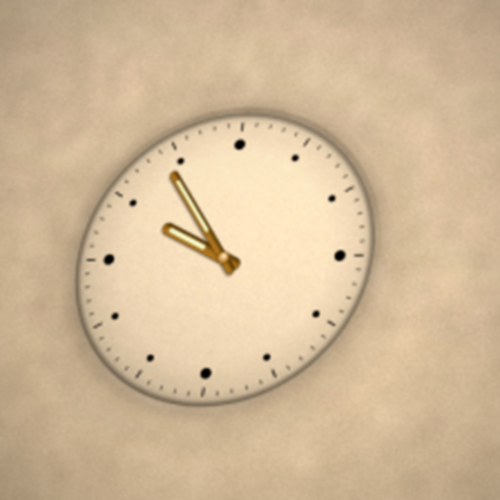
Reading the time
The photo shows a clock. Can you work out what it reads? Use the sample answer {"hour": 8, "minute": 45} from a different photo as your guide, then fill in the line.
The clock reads {"hour": 9, "minute": 54}
